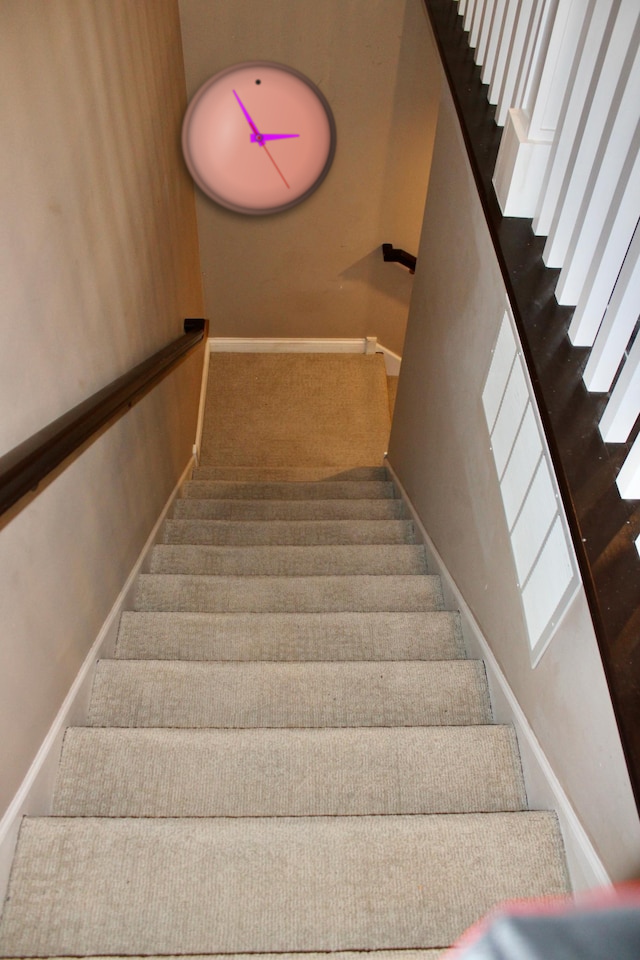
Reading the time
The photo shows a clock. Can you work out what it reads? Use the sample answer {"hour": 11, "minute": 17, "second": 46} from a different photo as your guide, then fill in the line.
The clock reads {"hour": 2, "minute": 55, "second": 25}
